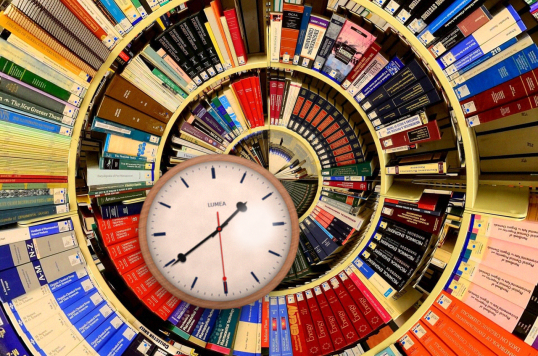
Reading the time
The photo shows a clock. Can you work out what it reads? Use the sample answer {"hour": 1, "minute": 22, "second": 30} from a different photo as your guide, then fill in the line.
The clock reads {"hour": 1, "minute": 39, "second": 30}
